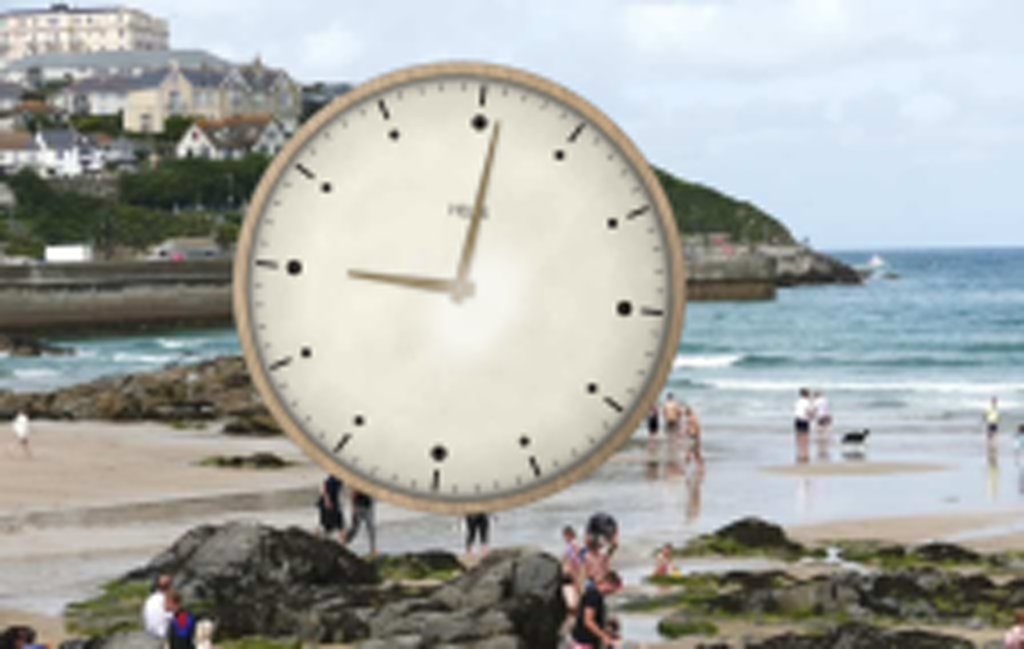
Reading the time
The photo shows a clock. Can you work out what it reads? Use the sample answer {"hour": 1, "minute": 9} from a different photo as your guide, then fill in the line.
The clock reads {"hour": 9, "minute": 1}
